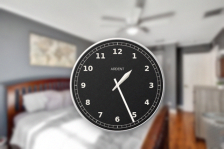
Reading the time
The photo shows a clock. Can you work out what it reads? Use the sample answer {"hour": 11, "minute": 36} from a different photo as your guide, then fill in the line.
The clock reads {"hour": 1, "minute": 26}
